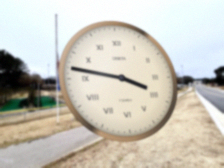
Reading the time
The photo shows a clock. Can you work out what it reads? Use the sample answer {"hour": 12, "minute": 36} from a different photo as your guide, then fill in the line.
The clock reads {"hour": 3, "minute": 47}
